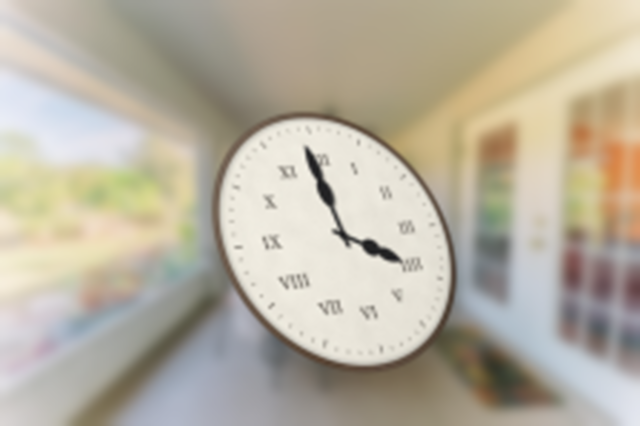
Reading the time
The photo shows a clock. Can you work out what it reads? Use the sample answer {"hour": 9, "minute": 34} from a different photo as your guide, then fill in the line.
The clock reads {"hour": 3, "minute": 59}
